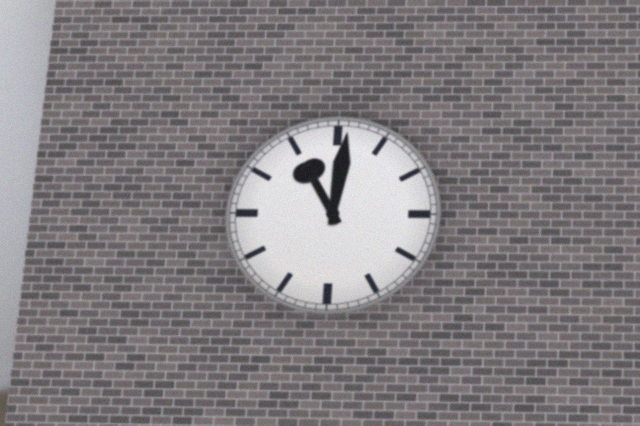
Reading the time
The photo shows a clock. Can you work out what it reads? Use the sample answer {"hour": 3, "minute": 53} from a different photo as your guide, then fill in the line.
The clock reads {"hour": 11, "minute": 1}
